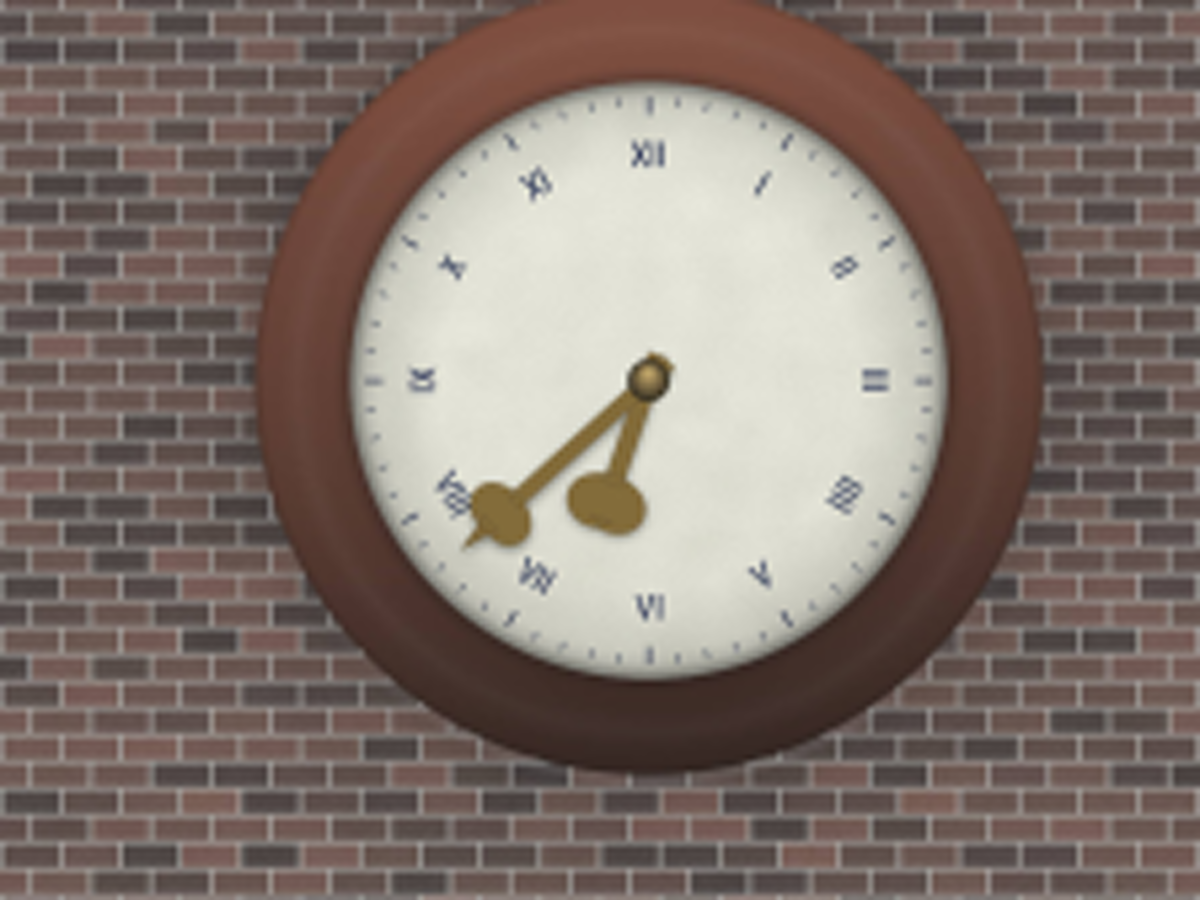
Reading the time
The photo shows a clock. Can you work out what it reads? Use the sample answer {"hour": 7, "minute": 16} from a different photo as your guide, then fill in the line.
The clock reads {"hour": 6, "minute": 38}
